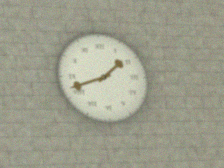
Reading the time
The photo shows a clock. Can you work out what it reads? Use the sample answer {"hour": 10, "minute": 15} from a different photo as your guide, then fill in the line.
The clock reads {"hour": 1, "minute": 42}
